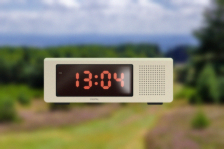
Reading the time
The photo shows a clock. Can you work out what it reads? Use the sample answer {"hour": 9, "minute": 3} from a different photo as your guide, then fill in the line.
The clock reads {"hour": 13, "minute": 4}
